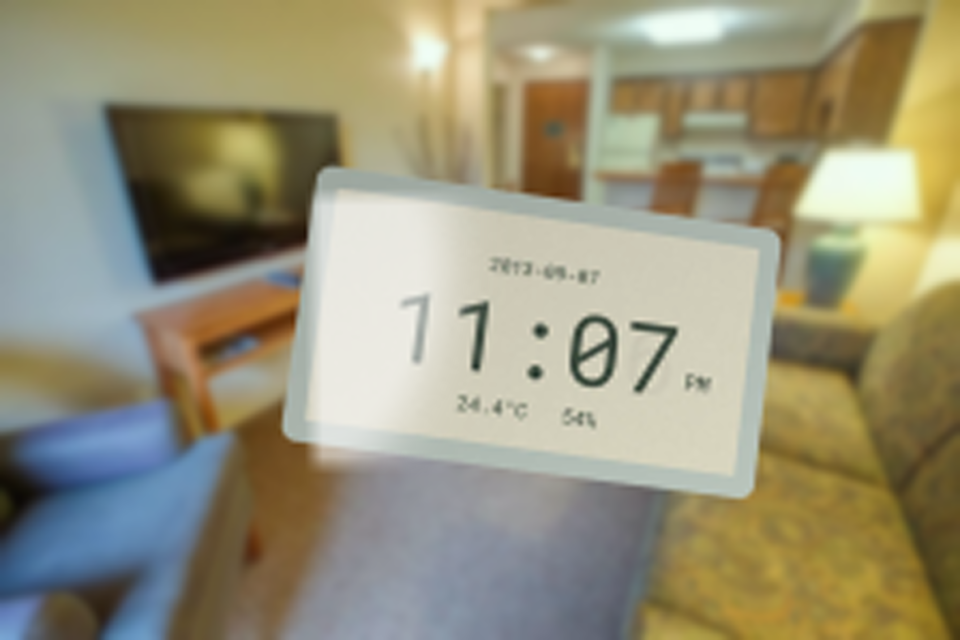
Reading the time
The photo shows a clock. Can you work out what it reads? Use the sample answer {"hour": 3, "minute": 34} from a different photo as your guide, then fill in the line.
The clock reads {"hour": 11, "minute": 7}
